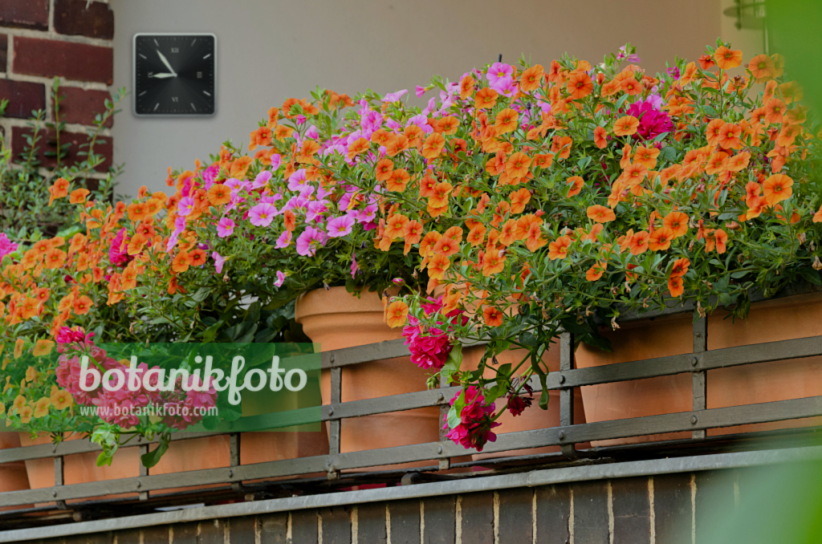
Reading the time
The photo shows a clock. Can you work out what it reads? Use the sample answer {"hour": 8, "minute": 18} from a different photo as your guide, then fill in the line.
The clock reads {"hour": 8, "minute": 54}
